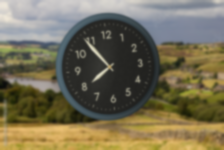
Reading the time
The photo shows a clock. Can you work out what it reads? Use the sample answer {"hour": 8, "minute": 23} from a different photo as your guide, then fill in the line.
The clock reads {"hour": 7, "minute": 54}
